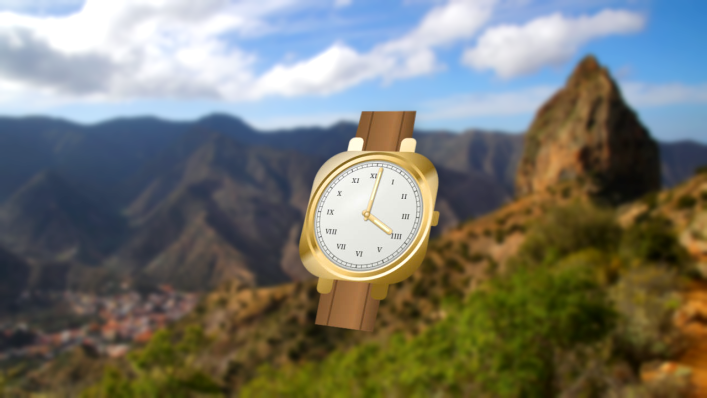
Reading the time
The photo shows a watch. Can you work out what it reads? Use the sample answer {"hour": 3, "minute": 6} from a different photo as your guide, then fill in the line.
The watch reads {"hour": 4, "minute": 1}
